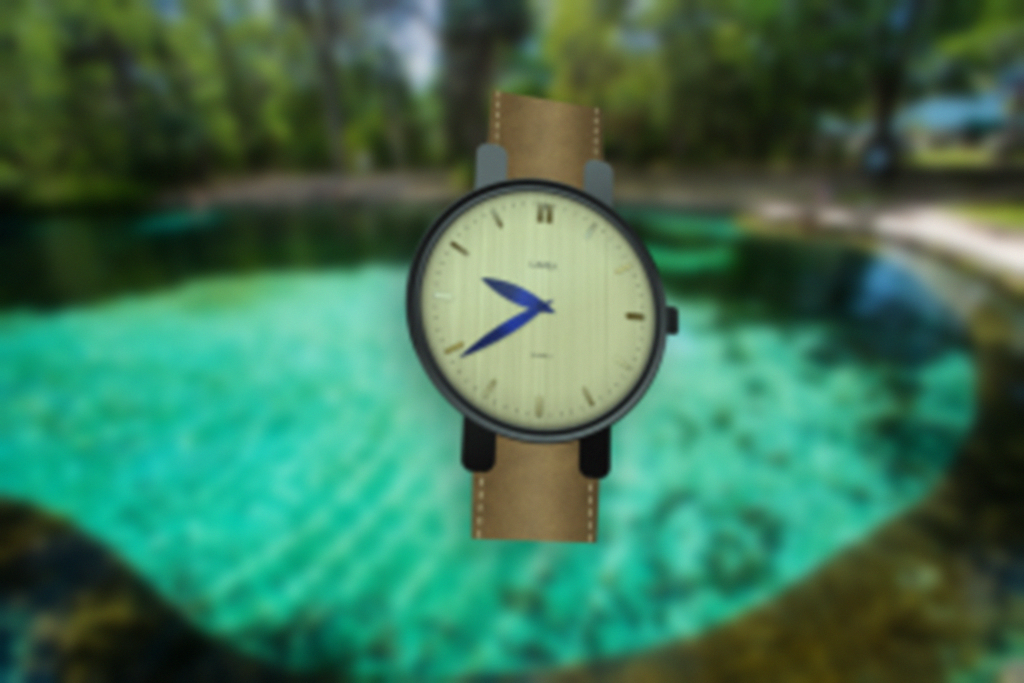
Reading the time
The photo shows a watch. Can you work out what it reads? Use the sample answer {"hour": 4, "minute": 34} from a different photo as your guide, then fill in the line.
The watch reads {"hour": 9, "minute": 39}
